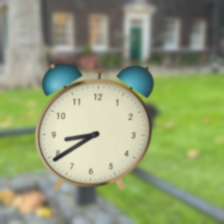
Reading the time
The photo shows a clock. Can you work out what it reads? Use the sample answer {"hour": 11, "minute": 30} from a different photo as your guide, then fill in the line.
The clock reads {"hour": 8, "minute": 39}
